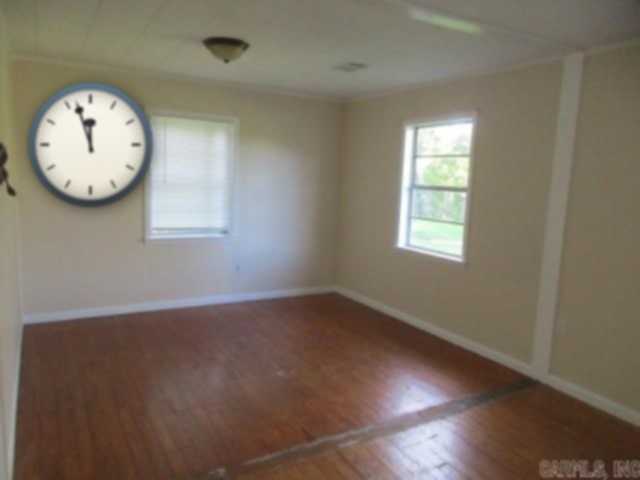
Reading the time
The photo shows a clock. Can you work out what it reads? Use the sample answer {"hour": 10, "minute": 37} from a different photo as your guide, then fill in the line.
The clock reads {"hour": 11, "minute": 57}
